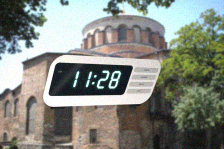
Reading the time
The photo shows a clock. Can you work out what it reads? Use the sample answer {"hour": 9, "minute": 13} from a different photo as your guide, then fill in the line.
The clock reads {"hour": 11, "minute": 28}
